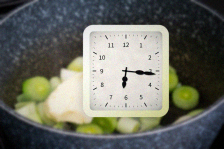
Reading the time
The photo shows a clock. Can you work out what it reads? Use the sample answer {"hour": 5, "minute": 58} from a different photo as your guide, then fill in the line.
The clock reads {"hour": 6, "minute": 16}
